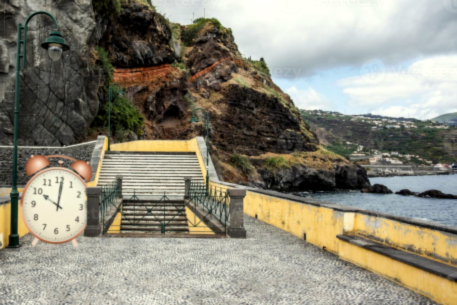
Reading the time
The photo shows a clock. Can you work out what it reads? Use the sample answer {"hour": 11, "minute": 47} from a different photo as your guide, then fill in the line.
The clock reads {"hour": 10, "minute": 1}
